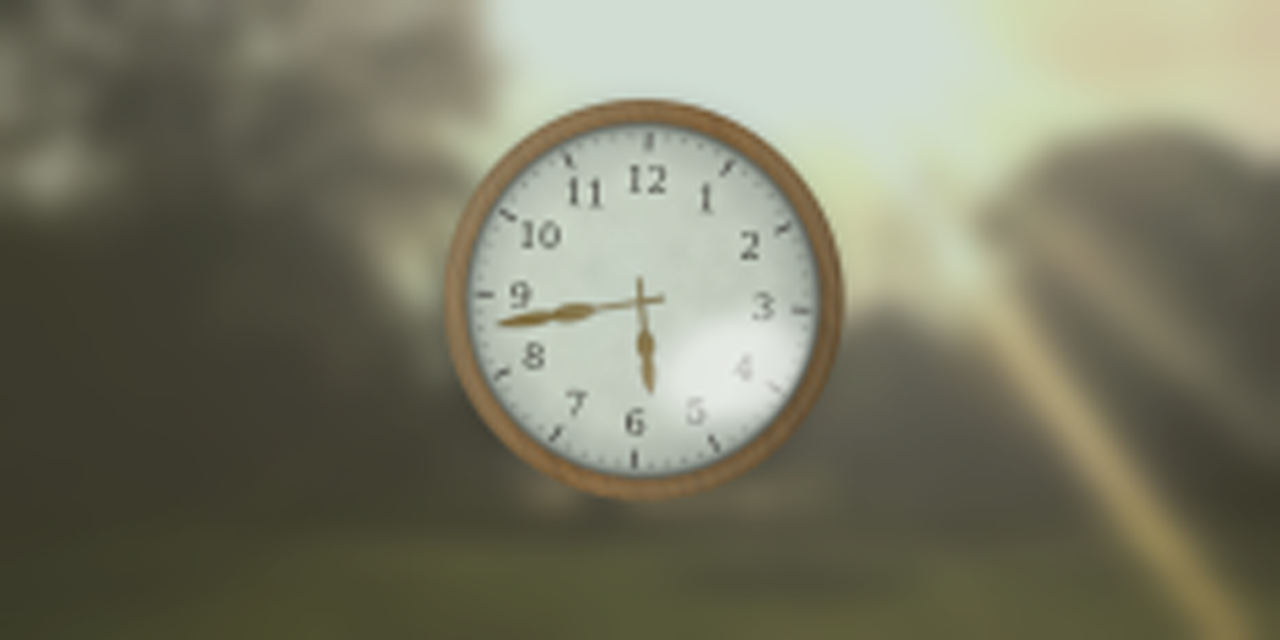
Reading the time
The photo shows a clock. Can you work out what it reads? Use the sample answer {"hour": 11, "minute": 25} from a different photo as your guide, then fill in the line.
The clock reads {"hour": 5, "minute": 43}
